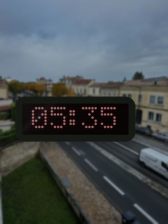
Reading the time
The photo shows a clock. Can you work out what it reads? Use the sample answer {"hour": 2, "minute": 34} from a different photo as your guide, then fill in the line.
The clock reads {"hour": 5, "minute": 35}
